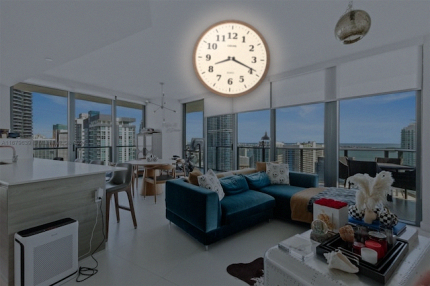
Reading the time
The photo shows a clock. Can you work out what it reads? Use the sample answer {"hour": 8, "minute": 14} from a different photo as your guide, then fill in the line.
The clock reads {"hour": 8, "minute": 19}
